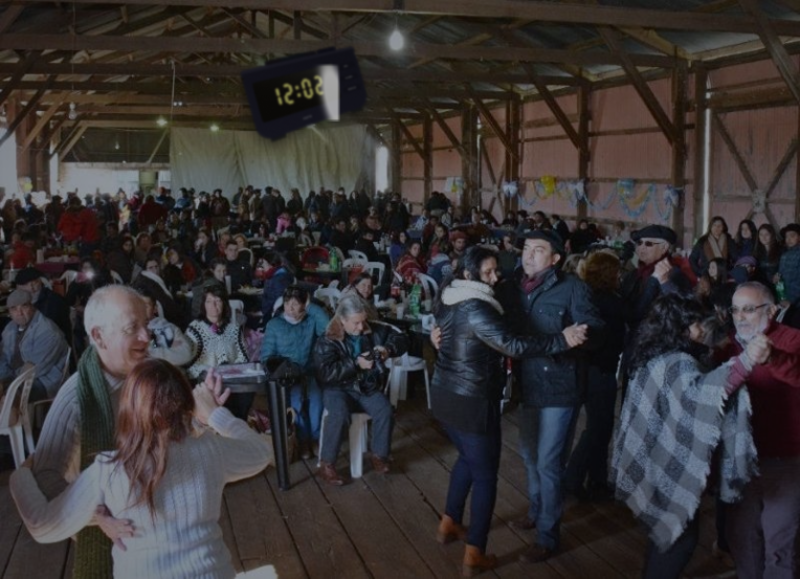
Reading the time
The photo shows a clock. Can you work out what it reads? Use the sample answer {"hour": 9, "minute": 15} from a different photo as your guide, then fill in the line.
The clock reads {"hour": 12, "minute": 2}
